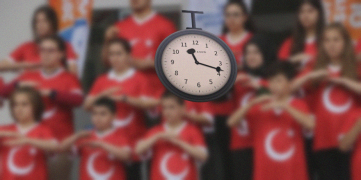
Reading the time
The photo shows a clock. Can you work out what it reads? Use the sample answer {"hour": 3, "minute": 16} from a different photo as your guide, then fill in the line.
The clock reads {"hour": 11, "minute": 18}
